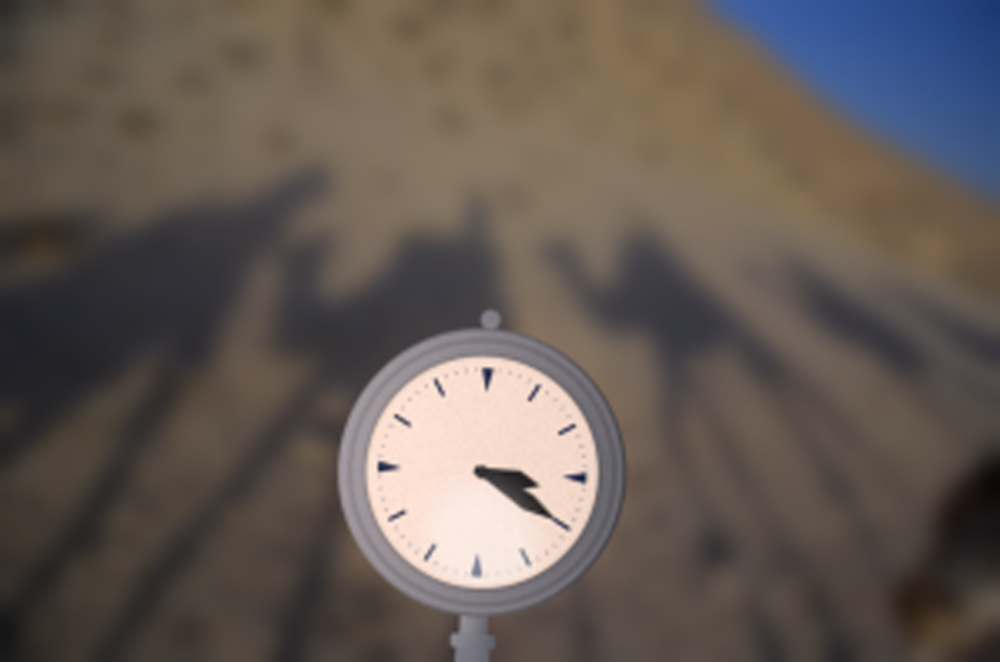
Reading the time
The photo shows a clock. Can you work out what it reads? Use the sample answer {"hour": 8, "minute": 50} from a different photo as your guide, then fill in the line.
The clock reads {"hour": 3, "minute": 20}
